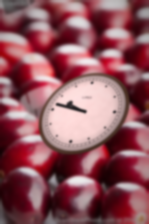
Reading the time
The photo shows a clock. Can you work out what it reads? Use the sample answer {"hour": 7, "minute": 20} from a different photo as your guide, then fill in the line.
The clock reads {"hour": 9, "minute": 47}
